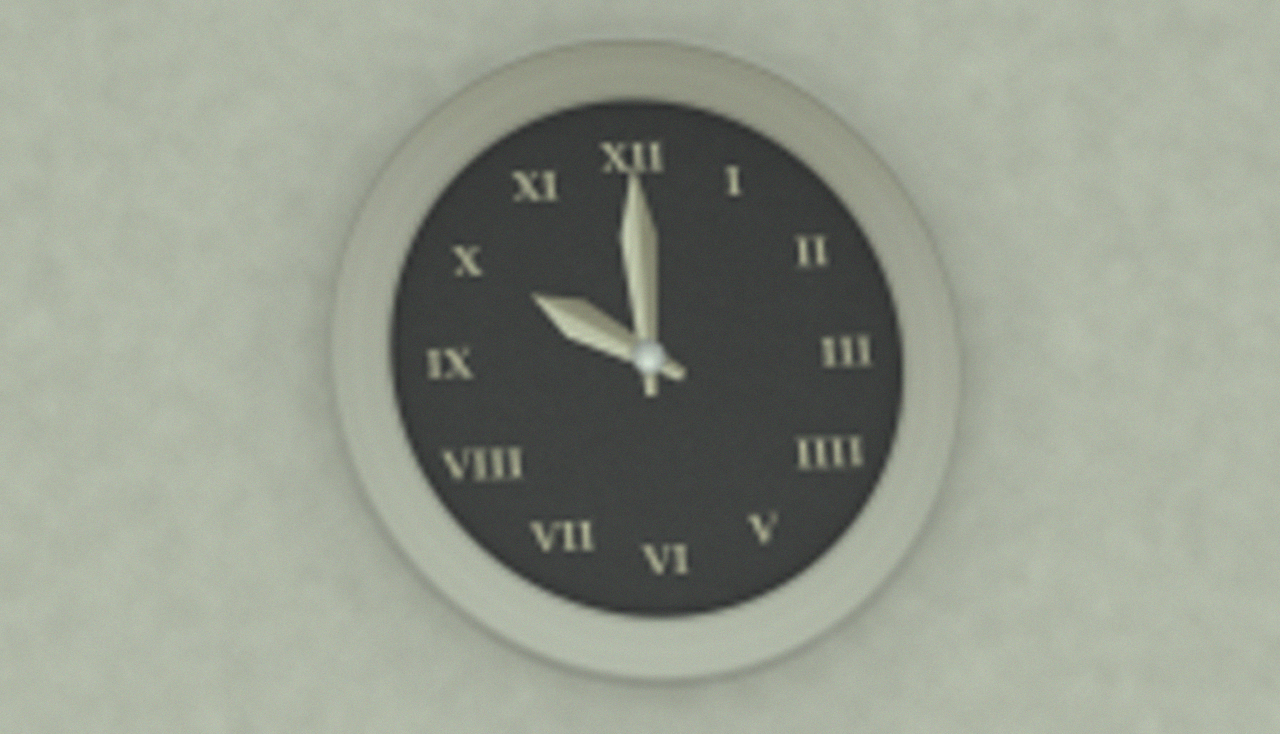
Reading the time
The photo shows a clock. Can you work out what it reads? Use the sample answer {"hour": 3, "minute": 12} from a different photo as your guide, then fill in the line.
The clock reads {"hour": 10, "minute": 0}
